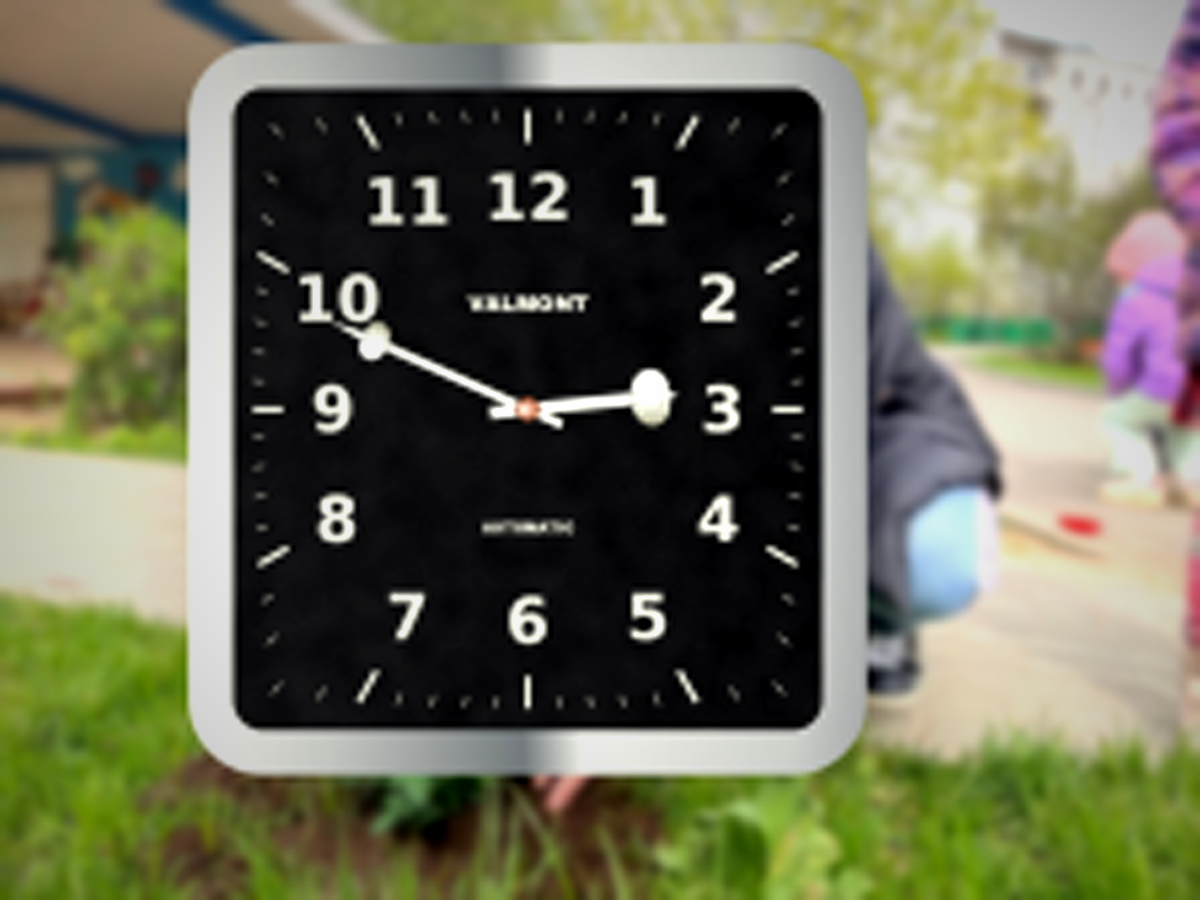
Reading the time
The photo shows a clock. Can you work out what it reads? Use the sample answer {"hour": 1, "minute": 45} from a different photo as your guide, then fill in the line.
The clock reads {"hour": 2, "minute": 49}
